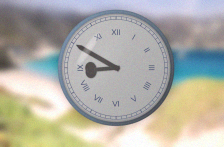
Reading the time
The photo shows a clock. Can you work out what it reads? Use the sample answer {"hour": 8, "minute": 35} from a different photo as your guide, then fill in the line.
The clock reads {"hour": 8, "minute": 50}
